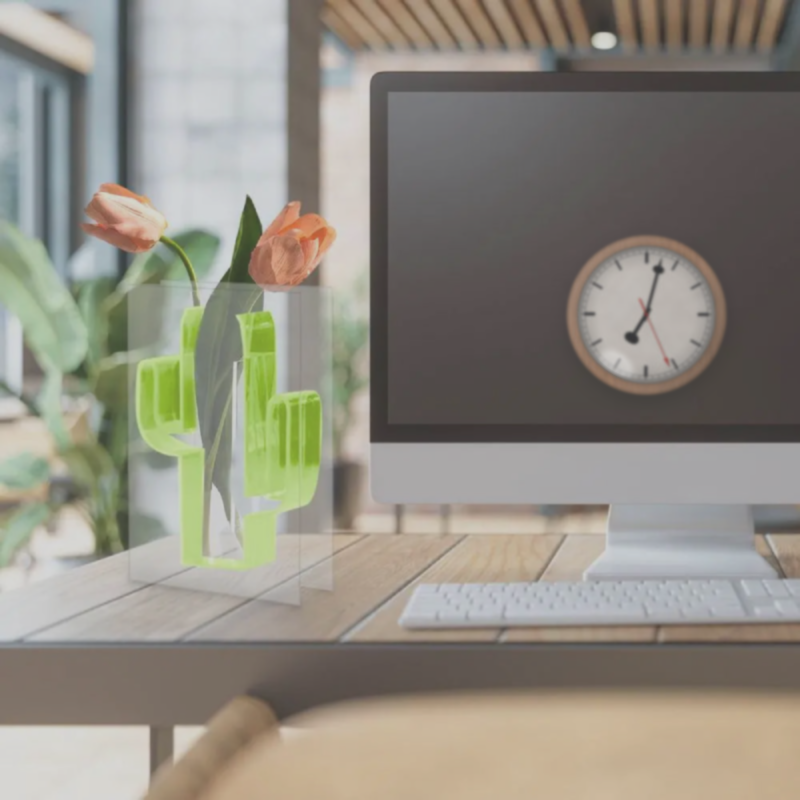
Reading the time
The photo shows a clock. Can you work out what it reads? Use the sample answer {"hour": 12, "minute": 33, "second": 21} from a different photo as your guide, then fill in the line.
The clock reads {"hour": 7, "minute": 2, "second": 26}
